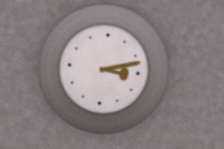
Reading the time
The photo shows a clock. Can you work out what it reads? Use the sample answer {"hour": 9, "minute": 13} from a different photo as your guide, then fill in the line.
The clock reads {"hour": 3, "minute": 12}
